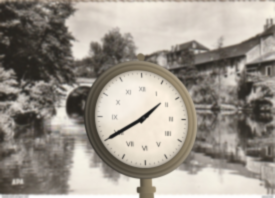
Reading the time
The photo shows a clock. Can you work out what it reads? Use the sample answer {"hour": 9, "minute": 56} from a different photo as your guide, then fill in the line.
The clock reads {"hour": 1, "minute": 40}
